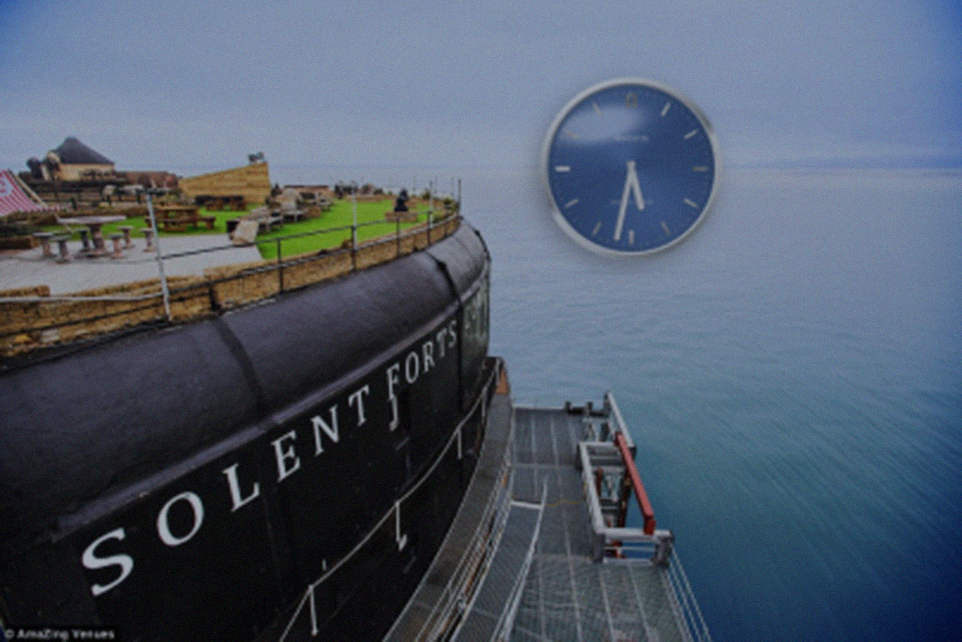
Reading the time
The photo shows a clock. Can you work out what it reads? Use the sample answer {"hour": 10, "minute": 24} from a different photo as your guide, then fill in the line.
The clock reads {"hour": 5, "minute": 32}
